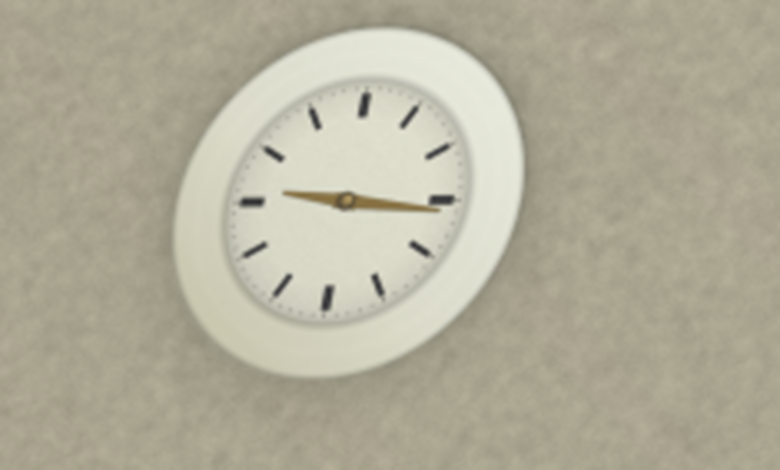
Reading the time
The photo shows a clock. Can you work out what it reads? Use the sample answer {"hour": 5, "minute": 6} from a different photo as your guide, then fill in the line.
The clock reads {"hour": 9, "minute": 16}
